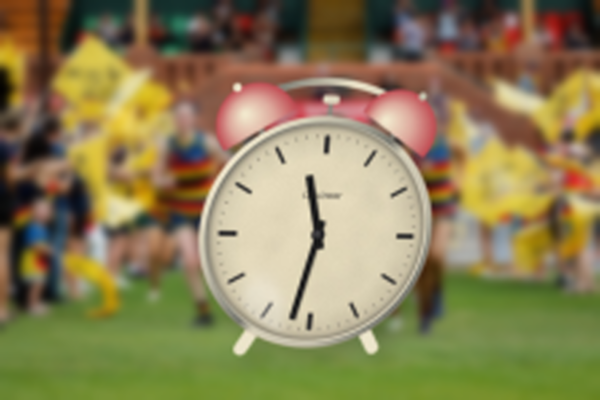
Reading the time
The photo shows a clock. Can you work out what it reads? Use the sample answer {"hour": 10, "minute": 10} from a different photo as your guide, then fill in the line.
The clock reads {"hour": 11, "minute": 32}
